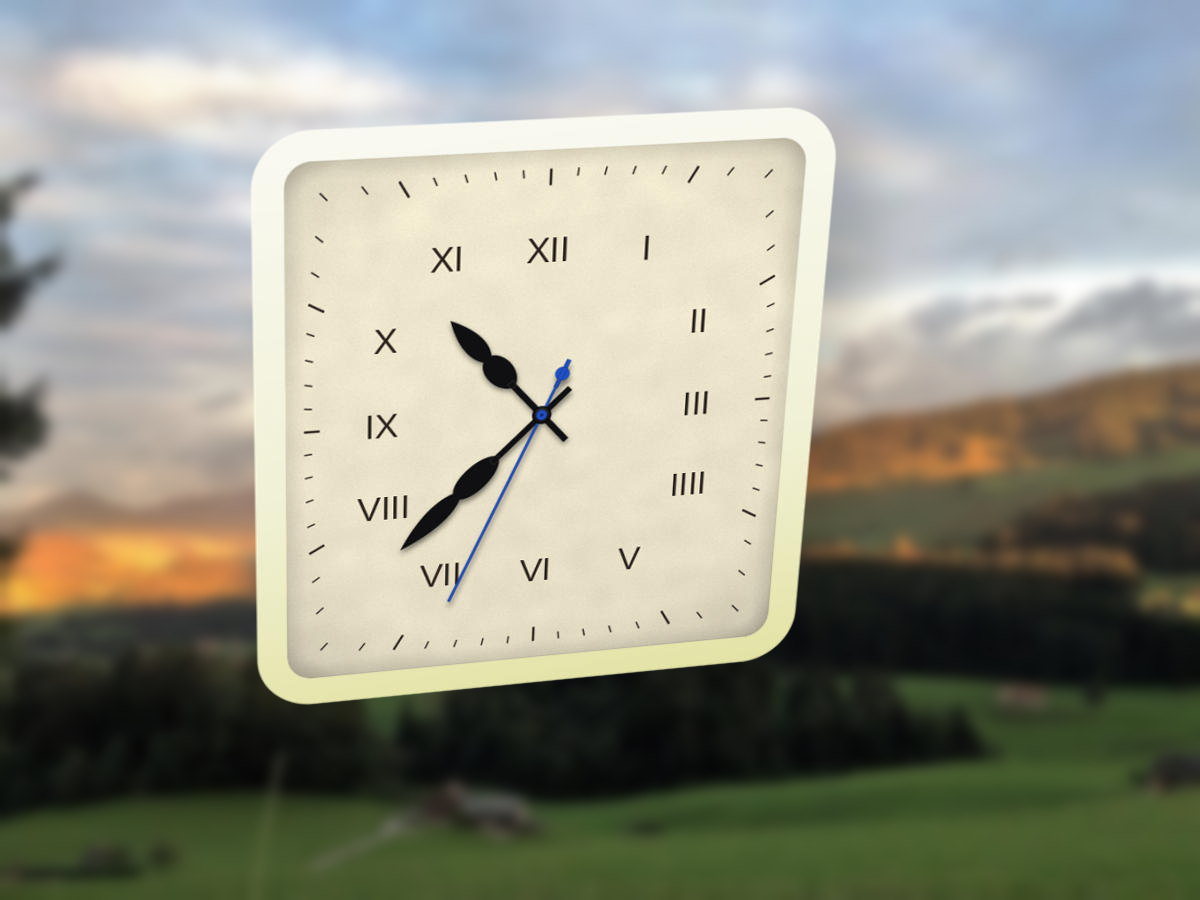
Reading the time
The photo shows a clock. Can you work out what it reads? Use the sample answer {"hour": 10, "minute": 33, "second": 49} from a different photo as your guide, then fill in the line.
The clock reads {"hour": 10, "minute": 37, "second": 34}
